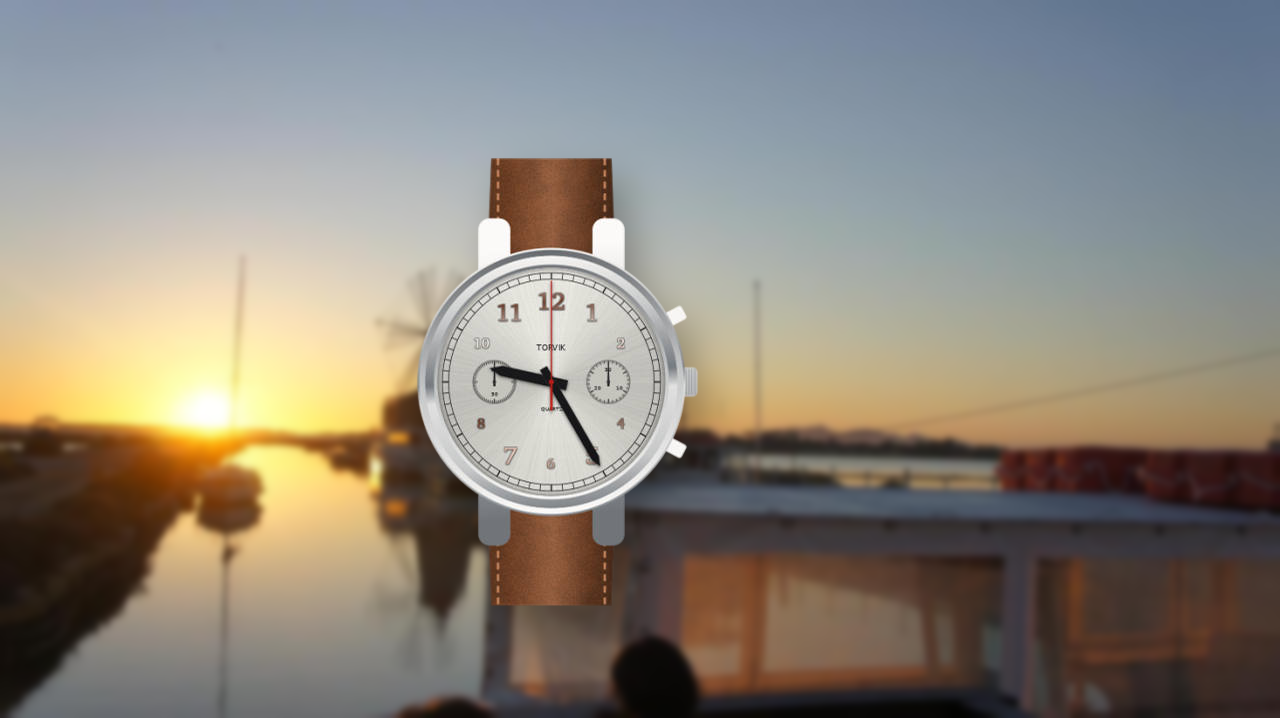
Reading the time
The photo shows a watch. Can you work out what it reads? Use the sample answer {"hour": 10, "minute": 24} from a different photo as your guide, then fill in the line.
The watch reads {"hour": 9, "minute": 25}
